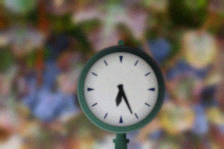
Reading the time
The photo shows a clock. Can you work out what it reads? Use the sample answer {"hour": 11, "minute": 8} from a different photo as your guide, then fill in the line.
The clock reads {"hour": 6, "minute": 26}
